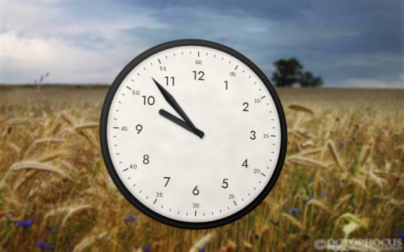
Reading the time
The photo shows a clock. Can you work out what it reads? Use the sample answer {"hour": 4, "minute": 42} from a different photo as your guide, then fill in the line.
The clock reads {"hour": 9, "minute": 53}
